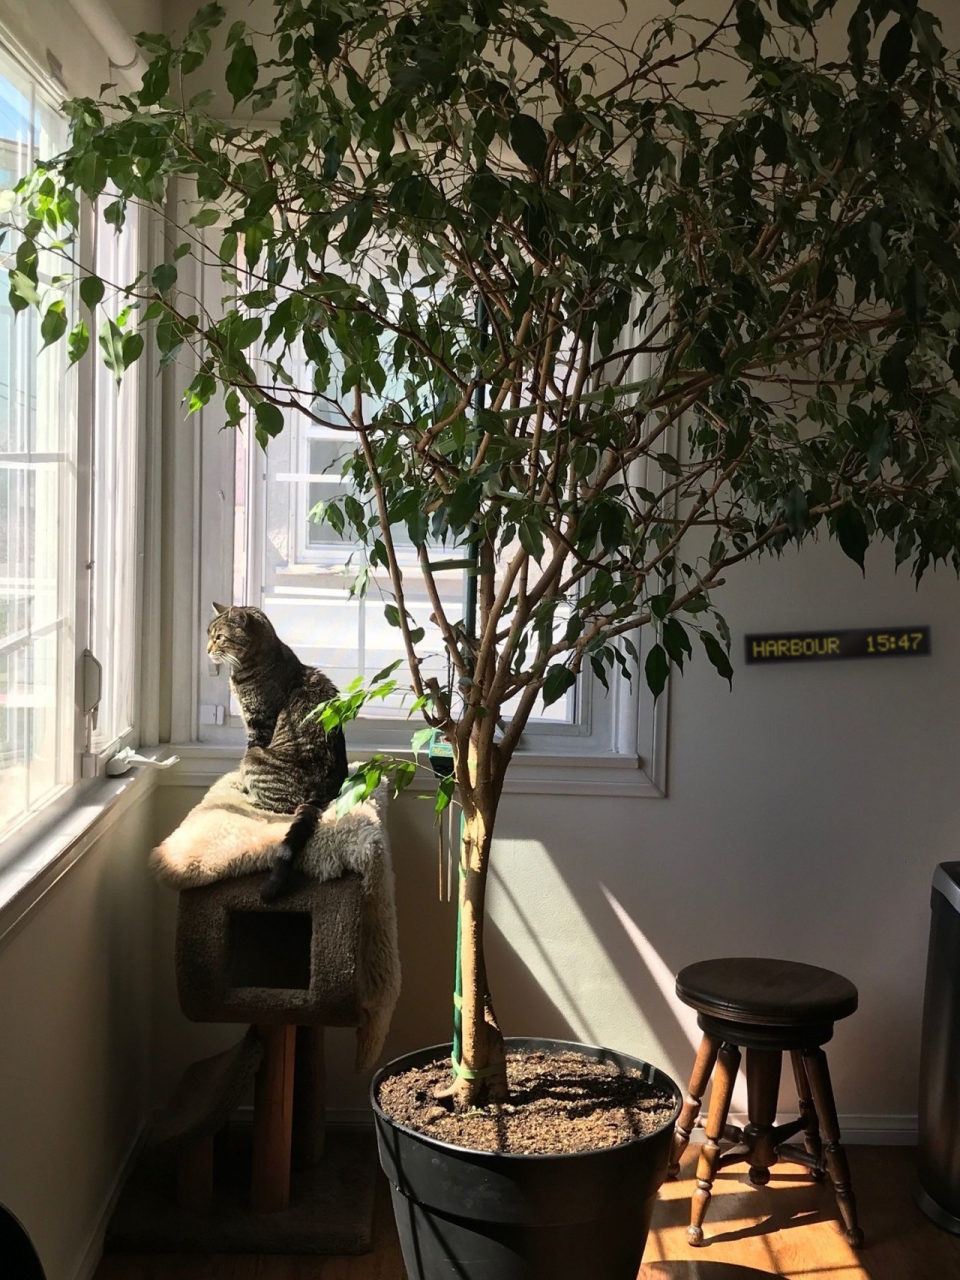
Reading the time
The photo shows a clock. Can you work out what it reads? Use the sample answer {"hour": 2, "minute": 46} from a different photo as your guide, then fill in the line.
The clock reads {"hour": 15, "minute": 47}
